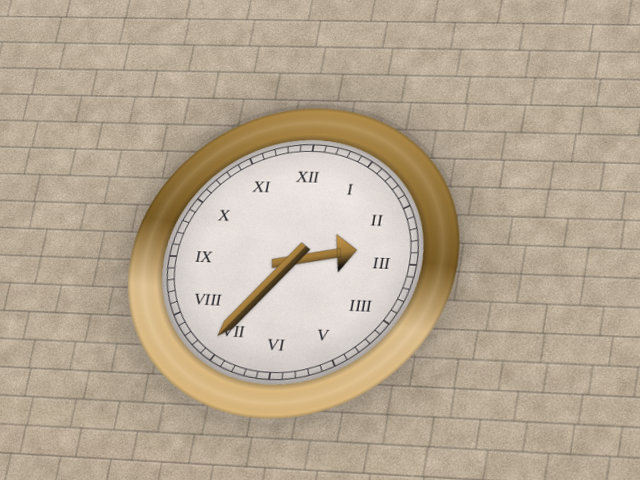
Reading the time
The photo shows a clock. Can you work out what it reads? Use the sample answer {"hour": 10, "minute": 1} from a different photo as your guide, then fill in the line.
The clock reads {"hour": 2, "minute": 36}
